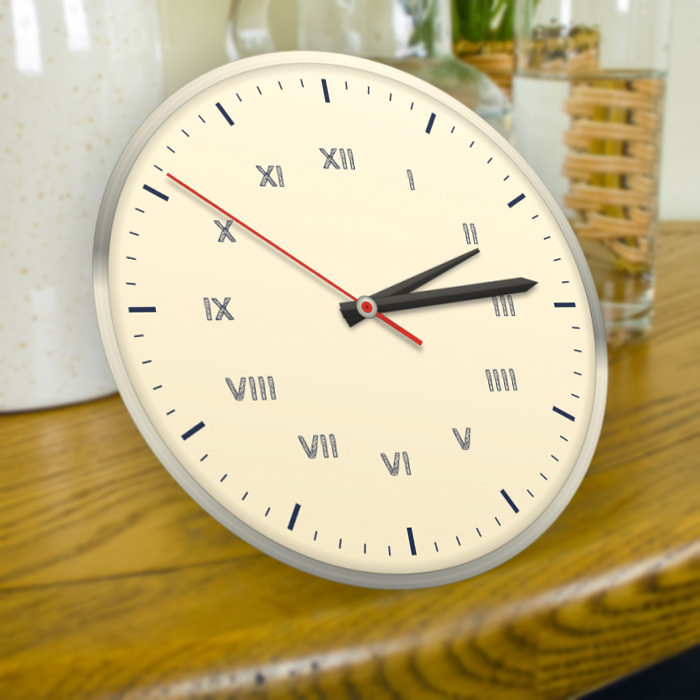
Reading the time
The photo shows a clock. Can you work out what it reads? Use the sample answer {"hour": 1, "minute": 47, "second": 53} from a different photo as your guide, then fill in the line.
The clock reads {"hour": 2, "minute": 13, "second": 51}
